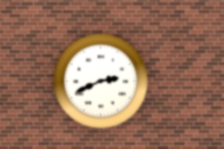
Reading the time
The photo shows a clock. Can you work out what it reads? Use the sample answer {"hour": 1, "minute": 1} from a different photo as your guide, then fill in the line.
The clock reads {"hour": 2, "minute": 41}
